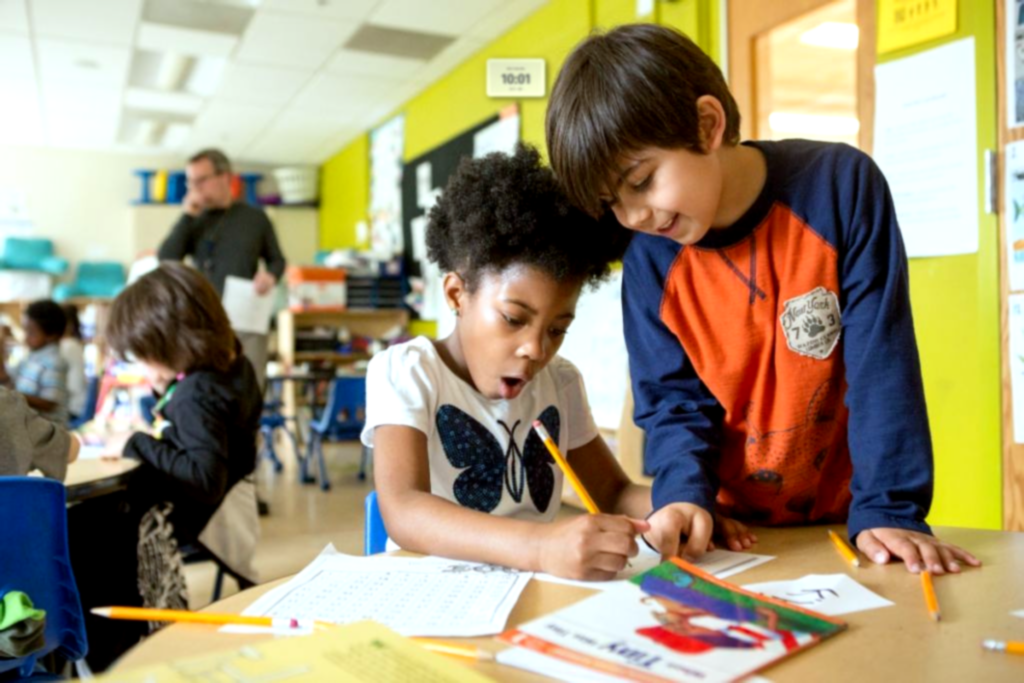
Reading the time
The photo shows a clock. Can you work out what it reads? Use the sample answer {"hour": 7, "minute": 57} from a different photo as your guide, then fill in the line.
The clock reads {"hour": 10, "minute": 1}
